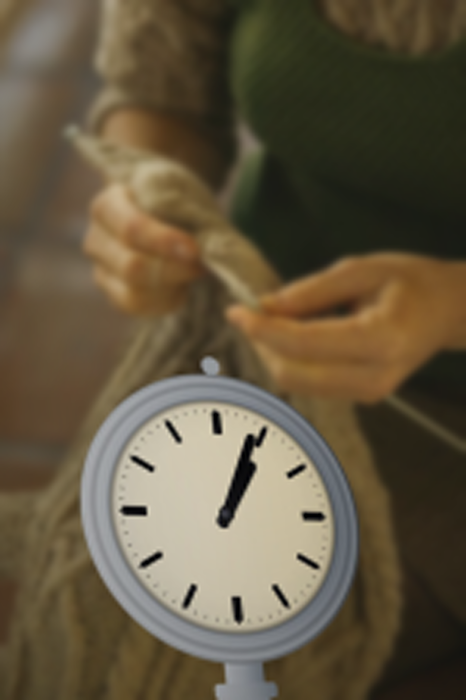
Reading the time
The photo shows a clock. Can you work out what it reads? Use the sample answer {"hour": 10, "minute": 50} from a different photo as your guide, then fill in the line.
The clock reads {"hour": 1, "minute": 4}
